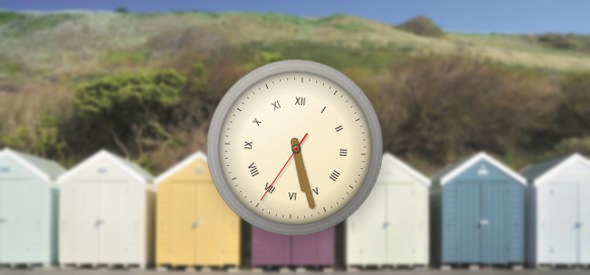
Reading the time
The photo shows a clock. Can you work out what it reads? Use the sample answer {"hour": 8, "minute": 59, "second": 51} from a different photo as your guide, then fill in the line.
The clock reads {"hour": 5, "minute": 26, "second": 35}
